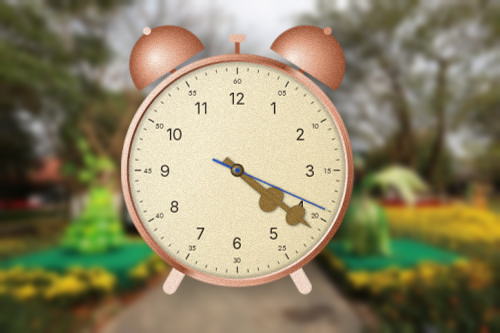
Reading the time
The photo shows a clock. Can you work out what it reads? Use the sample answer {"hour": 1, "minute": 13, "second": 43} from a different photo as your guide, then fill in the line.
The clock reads {"hour": 4, "minute": 21, "second": 19}
